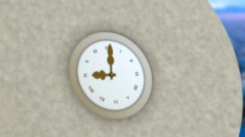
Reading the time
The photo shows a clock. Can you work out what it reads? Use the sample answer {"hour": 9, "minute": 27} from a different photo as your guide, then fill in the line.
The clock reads {"hour": 9, "minute": 1}
